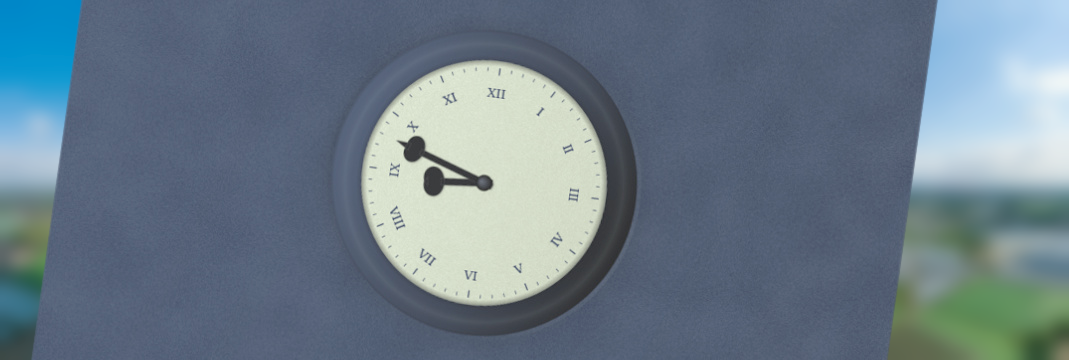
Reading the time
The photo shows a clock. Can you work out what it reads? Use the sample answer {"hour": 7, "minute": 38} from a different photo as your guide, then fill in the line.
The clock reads {"hour": 8, "minute": 48}
